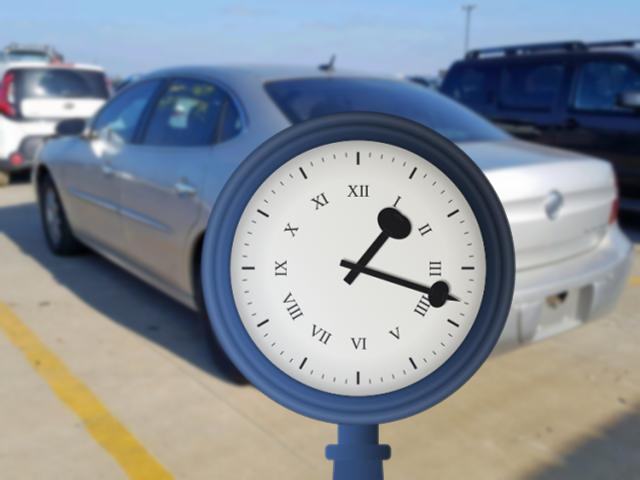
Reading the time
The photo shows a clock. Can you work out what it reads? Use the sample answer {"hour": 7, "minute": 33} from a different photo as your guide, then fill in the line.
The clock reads {"hour": 1, "minute": 18}
